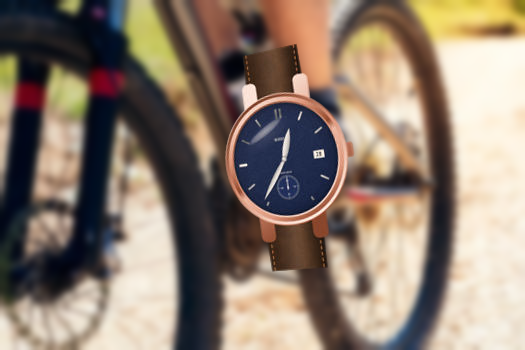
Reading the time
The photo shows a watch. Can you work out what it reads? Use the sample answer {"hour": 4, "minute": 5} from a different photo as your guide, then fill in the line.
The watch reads {"hour": 12, "minute": 36}
